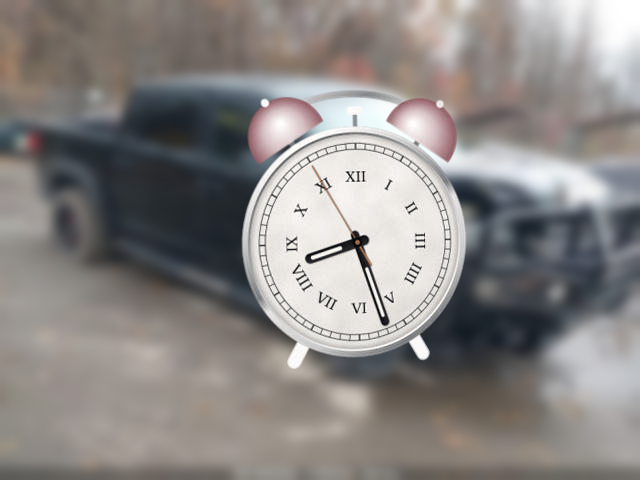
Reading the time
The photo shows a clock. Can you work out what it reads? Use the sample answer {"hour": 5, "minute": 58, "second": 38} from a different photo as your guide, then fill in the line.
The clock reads {"hour": 8, "minute": 26, "second": 55}
